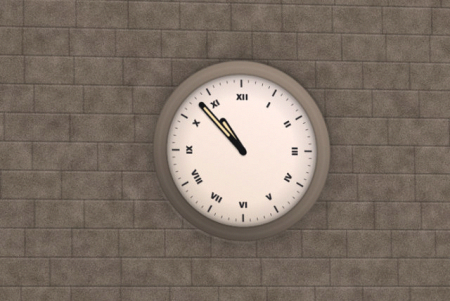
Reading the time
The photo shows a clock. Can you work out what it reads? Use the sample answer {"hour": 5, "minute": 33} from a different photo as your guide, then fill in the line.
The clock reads {"hour": 10, "minute": 53}
